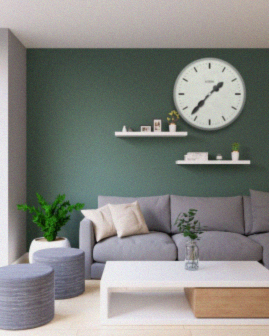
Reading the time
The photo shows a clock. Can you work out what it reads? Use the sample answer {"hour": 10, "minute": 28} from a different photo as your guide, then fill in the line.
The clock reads {"hour": 1, "minute": 37}
